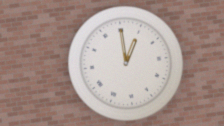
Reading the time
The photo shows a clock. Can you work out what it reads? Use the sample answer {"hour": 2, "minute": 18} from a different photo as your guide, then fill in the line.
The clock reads {"hour": 1, "minute": 0}
